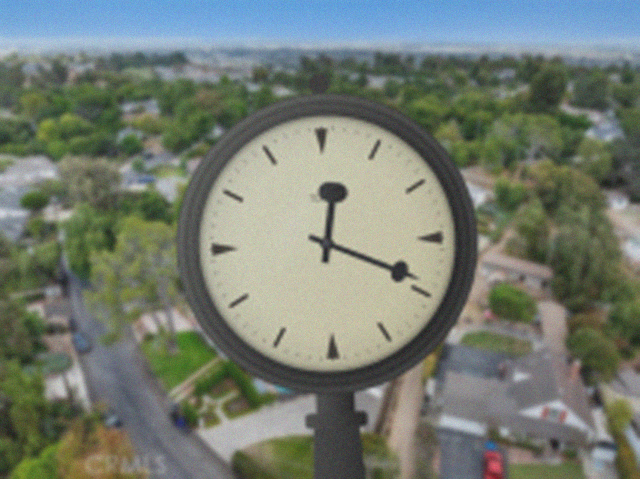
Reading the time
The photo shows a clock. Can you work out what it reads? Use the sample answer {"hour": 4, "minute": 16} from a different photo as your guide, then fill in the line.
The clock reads {"hour": 12, "minute": 19}
